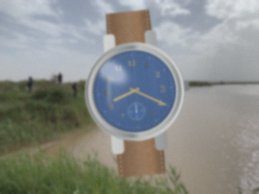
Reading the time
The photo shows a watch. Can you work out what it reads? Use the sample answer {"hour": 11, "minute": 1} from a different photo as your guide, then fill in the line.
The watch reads {"hour": 8, "minute": 20}
